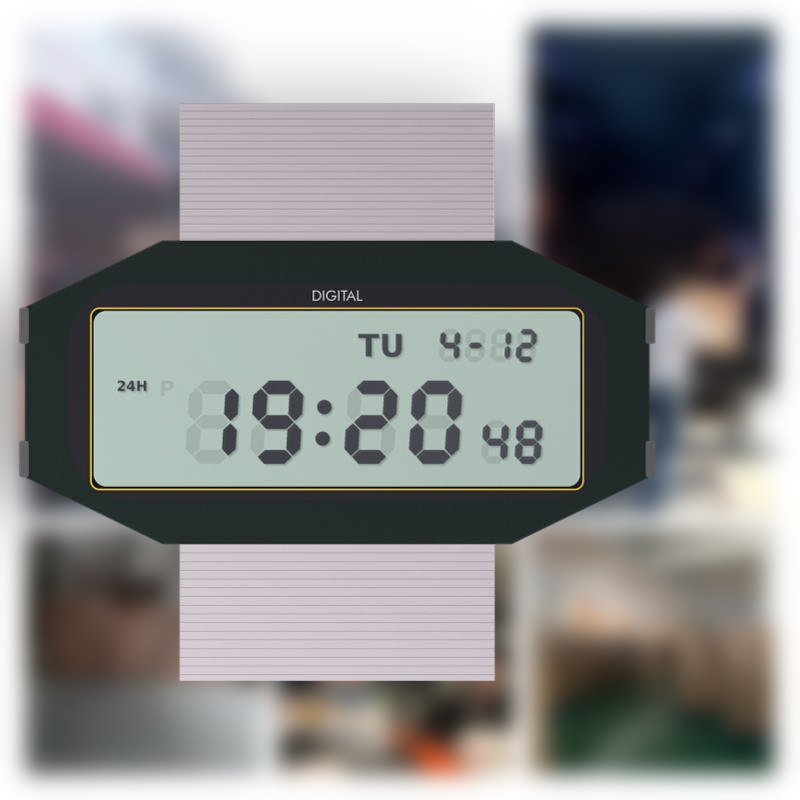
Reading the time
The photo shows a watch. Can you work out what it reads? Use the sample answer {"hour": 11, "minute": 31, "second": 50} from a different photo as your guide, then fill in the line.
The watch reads {"hour": 19, "minute": 20, "second": 48}
